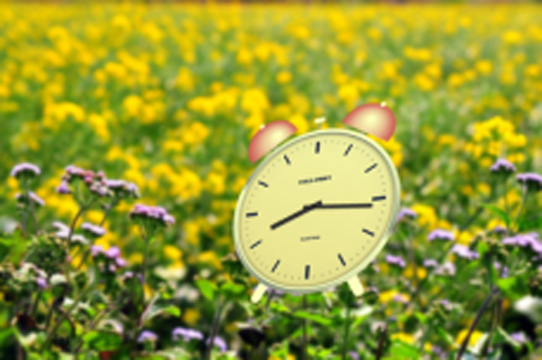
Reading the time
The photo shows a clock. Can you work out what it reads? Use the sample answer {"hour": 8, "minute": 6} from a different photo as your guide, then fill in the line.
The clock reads {"hour": 8, "minute": 16}
